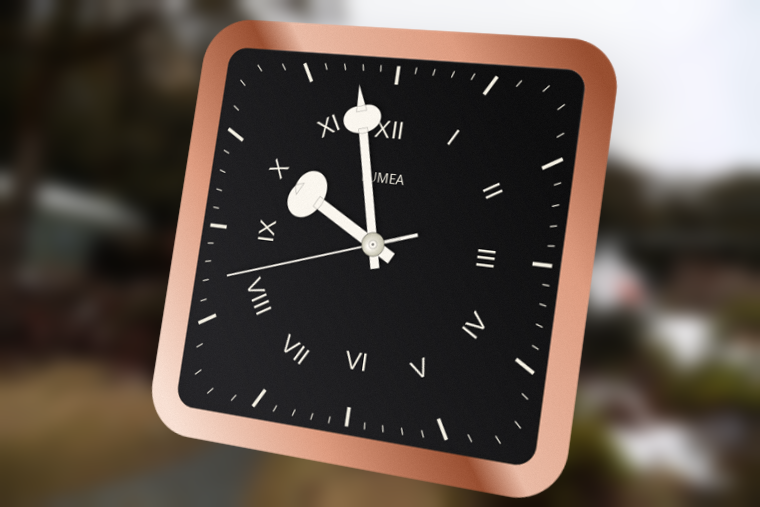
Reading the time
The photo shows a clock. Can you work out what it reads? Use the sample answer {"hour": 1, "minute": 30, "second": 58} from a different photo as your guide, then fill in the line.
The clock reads {"hour": 9, "minute": 57, "second": 42}
